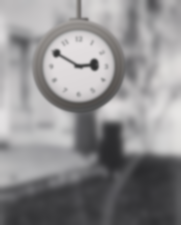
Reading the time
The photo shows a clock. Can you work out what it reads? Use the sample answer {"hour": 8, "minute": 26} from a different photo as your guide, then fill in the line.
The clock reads {"hour": 2, "minute": 50}
